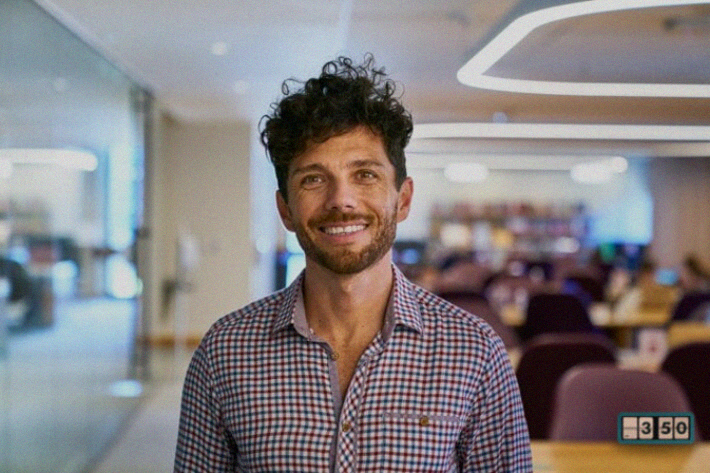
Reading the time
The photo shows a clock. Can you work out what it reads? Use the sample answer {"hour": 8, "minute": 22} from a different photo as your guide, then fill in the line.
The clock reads {"hour": 3, "minute": 50}
